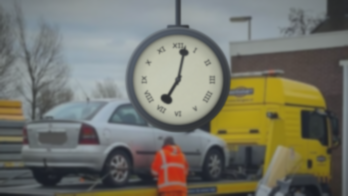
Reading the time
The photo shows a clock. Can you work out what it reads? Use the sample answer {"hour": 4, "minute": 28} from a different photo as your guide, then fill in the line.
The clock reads {"hour": 7, "minute": 2}
